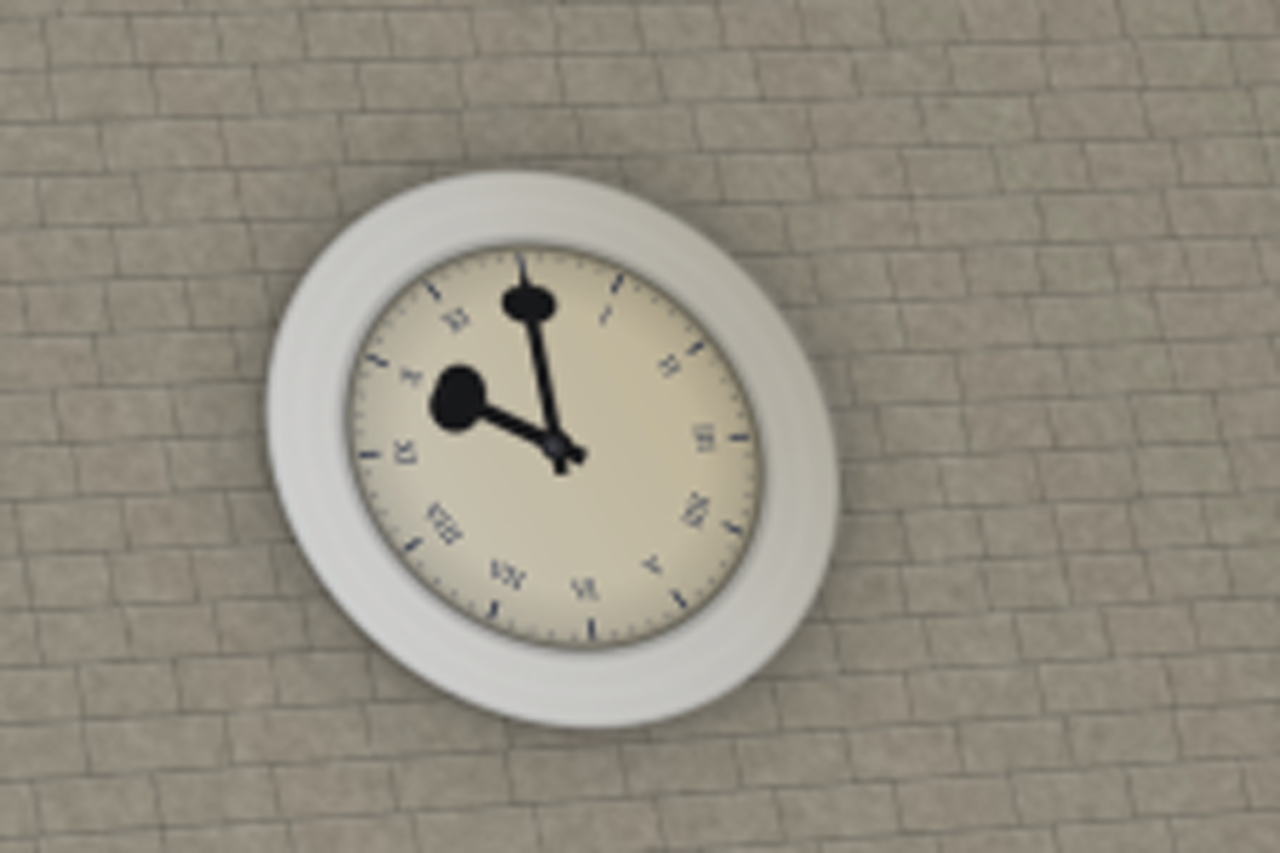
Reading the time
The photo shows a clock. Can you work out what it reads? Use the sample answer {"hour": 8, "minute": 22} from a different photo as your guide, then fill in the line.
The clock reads {"hour": 10, "minute": 0}
